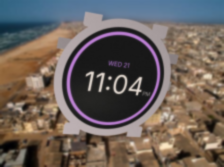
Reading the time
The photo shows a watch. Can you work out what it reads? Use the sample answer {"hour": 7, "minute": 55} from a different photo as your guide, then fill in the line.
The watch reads {"hour": 11, "minute": 4}
